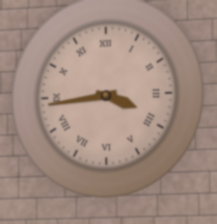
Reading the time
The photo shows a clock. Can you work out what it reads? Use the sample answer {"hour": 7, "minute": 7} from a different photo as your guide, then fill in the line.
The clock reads {"hour": 3, "minute": 44}
